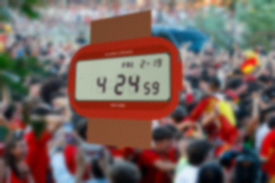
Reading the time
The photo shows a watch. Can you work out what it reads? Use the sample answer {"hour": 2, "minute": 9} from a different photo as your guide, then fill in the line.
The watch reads {"hour": 4, "minute": 24}
